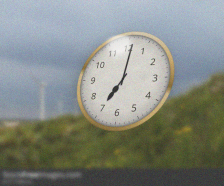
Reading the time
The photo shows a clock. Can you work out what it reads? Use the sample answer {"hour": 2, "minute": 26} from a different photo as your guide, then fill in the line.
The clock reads {"hour": 7, "minute": 1}
